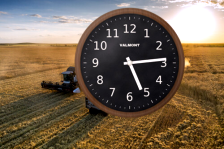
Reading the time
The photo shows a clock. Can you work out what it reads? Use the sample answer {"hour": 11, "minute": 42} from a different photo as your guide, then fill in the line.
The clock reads {"hour": 5, "minute": 14}
